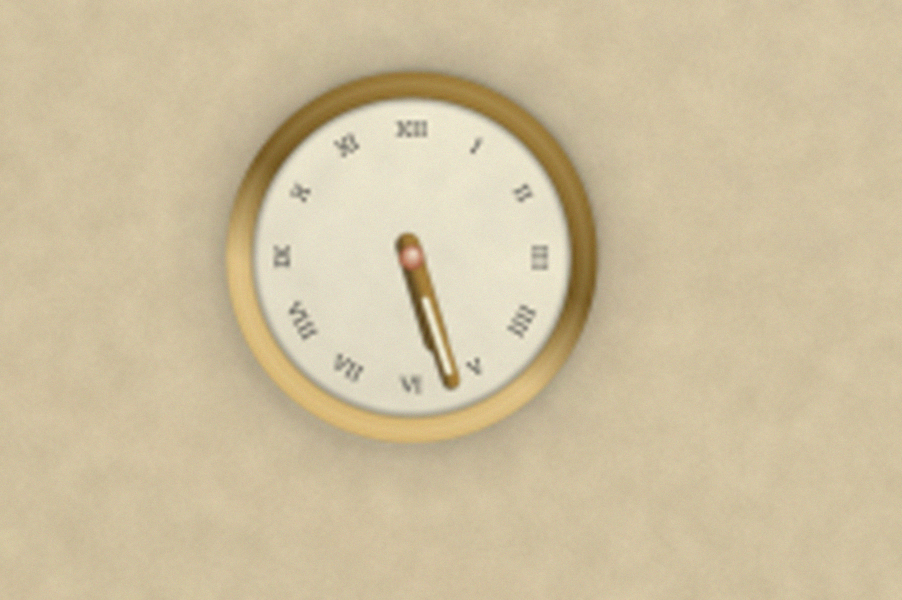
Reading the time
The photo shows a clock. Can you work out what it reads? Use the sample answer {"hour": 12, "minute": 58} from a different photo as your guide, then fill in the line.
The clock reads {"hour": 5, "minute": 27}
